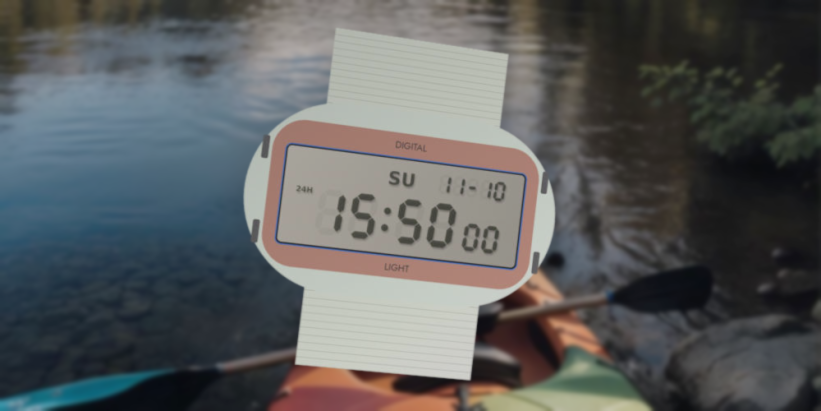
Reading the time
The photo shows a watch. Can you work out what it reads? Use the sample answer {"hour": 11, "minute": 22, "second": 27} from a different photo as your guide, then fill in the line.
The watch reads {"hour": 15, "minute": 50, "second": 0}
